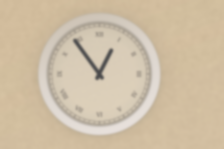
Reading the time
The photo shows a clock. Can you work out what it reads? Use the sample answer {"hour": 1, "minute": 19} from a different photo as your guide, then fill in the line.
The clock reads {"hour": 12, "minute": 54}
